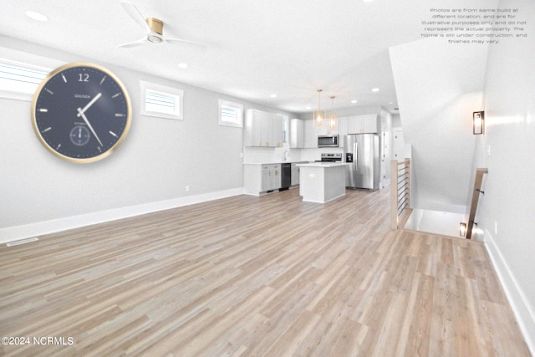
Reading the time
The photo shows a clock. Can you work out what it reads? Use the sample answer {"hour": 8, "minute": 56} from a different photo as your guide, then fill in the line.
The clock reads {"hour": 1, "minute": 24}
